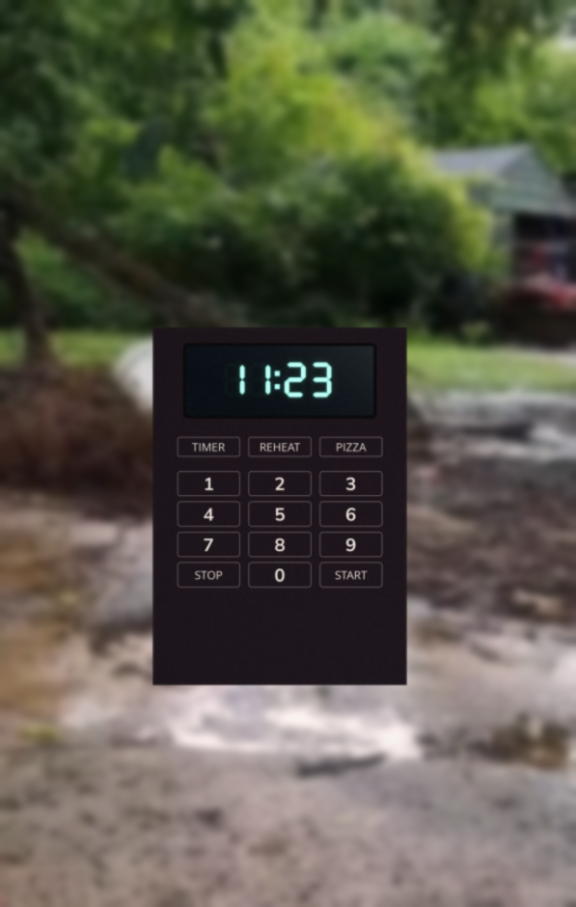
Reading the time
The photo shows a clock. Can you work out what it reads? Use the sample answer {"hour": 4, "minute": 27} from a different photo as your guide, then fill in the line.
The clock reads {"hour": 11, "minute": 23}
